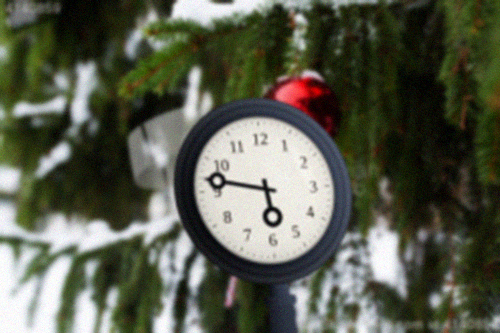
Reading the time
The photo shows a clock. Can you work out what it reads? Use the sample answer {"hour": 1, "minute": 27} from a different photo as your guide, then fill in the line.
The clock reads {"hour": 5, "minute": 47}
